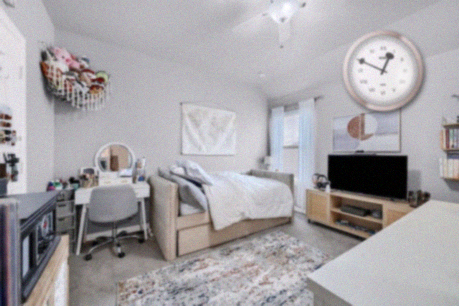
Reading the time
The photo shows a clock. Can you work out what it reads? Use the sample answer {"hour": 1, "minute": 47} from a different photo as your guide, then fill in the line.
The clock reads {"hour": 12, "minute": 49}
